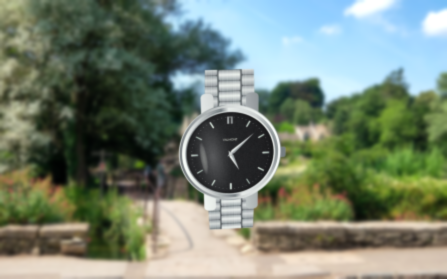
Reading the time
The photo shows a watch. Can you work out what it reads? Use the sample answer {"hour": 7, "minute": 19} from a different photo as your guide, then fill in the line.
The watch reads {"hour": 5, "minute": 8}
